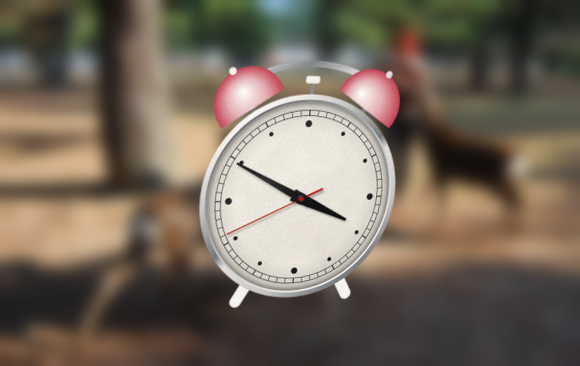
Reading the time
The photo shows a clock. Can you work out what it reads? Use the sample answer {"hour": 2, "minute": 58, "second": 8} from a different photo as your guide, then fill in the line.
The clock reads {"hour": 3, "minute": 49, "second": 41}
